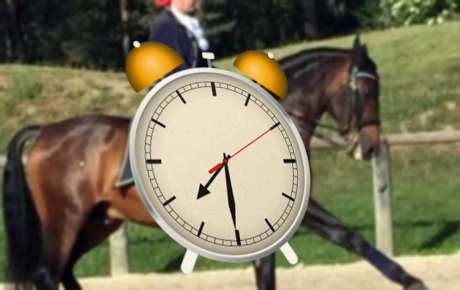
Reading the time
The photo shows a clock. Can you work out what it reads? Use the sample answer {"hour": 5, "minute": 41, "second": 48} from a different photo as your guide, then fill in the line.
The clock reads {"hour": 7, "minute": 30, "second": 10}
